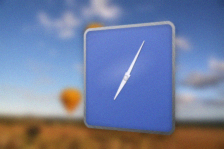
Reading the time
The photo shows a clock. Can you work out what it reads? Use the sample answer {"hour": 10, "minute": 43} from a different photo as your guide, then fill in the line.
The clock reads {"hour": 7, "minute": 5}
